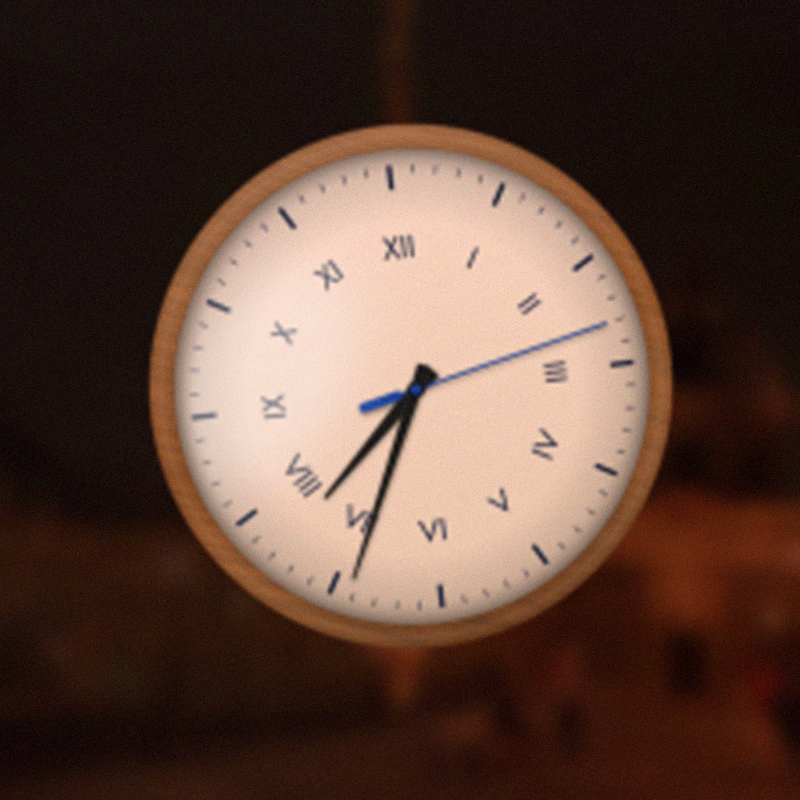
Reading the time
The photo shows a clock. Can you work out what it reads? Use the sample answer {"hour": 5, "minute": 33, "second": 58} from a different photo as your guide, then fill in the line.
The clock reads {"hour": 7, "minute": 34, "second": 13}
